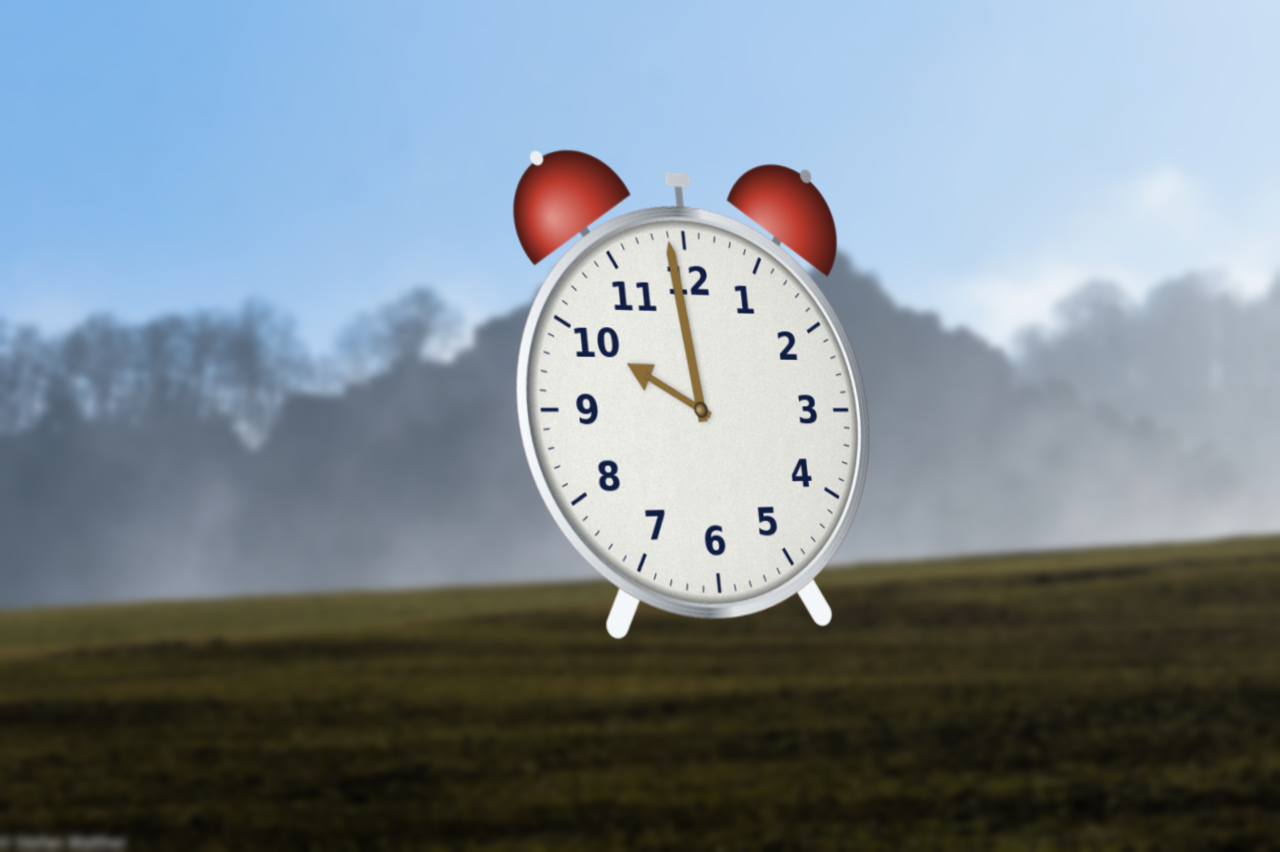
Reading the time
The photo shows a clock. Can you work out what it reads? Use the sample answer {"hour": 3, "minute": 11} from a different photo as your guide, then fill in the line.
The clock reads {"hour": 9, "minute": 59}
